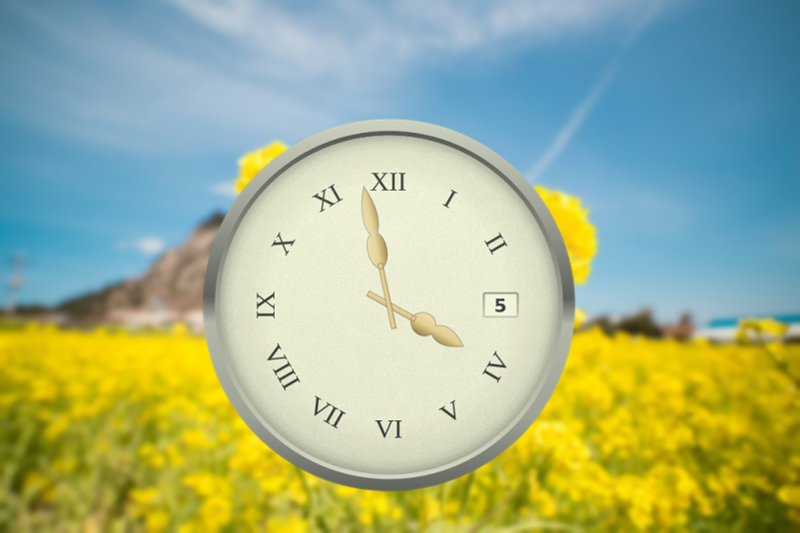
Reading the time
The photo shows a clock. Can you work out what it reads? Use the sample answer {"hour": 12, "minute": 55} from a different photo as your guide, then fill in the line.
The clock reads {"hour": 3, "minute": 58}
